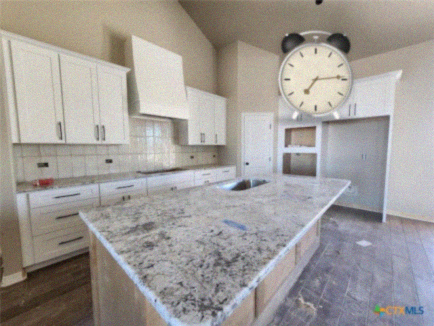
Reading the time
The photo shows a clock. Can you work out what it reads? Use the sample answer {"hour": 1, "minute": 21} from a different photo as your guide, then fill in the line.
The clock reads {"hour": 7, "minute": 14}
